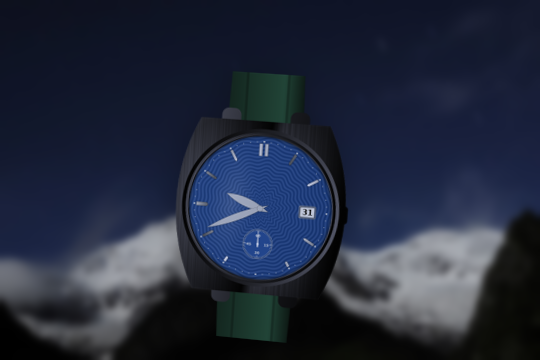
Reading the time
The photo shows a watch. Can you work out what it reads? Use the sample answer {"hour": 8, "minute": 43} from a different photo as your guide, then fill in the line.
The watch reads {"hour": 9, "minute": 41}
